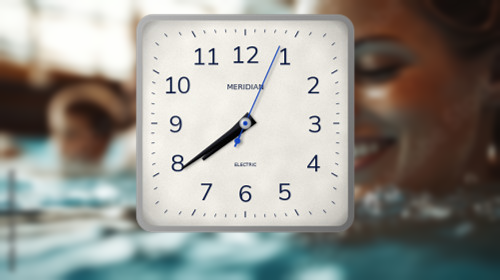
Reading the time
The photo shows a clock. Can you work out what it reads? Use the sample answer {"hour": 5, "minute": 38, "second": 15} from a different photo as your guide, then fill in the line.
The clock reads {"hour": 7, "minute": 39, "second": 4}
